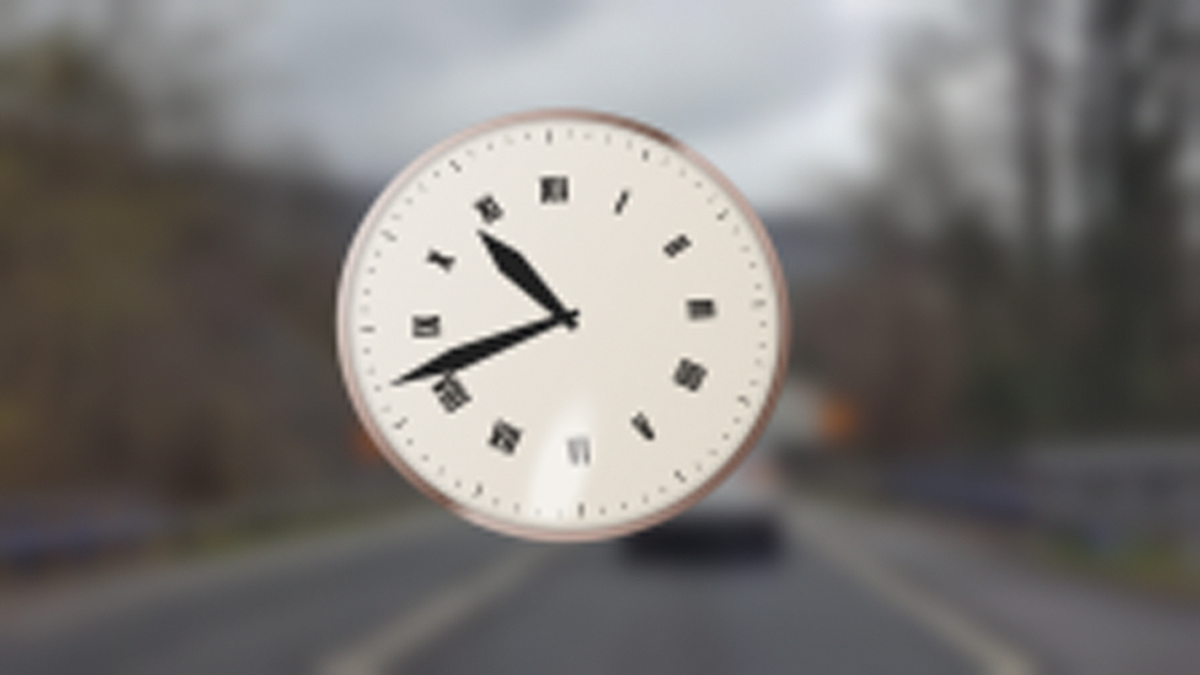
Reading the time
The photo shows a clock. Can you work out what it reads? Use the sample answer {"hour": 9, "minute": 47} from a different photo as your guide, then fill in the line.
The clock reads {"hour": 10, "minute": 42}
